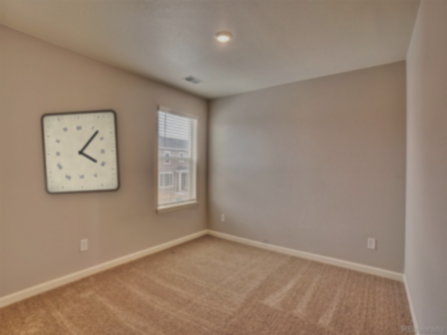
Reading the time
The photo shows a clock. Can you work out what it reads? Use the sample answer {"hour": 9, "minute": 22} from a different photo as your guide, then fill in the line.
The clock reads {"hour": 4, "minute": 7}
